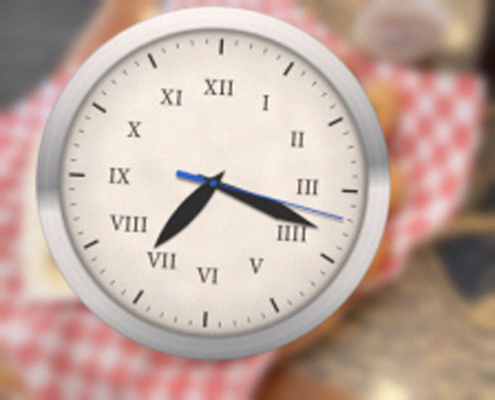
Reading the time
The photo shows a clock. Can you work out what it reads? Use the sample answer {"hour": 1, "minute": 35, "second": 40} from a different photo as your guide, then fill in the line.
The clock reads {"hour": 7, "minute": 18, "second": 17}
